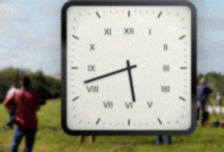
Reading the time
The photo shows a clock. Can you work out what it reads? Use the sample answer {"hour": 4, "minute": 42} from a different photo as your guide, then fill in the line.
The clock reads {"hour": 5, "minute": 42}
